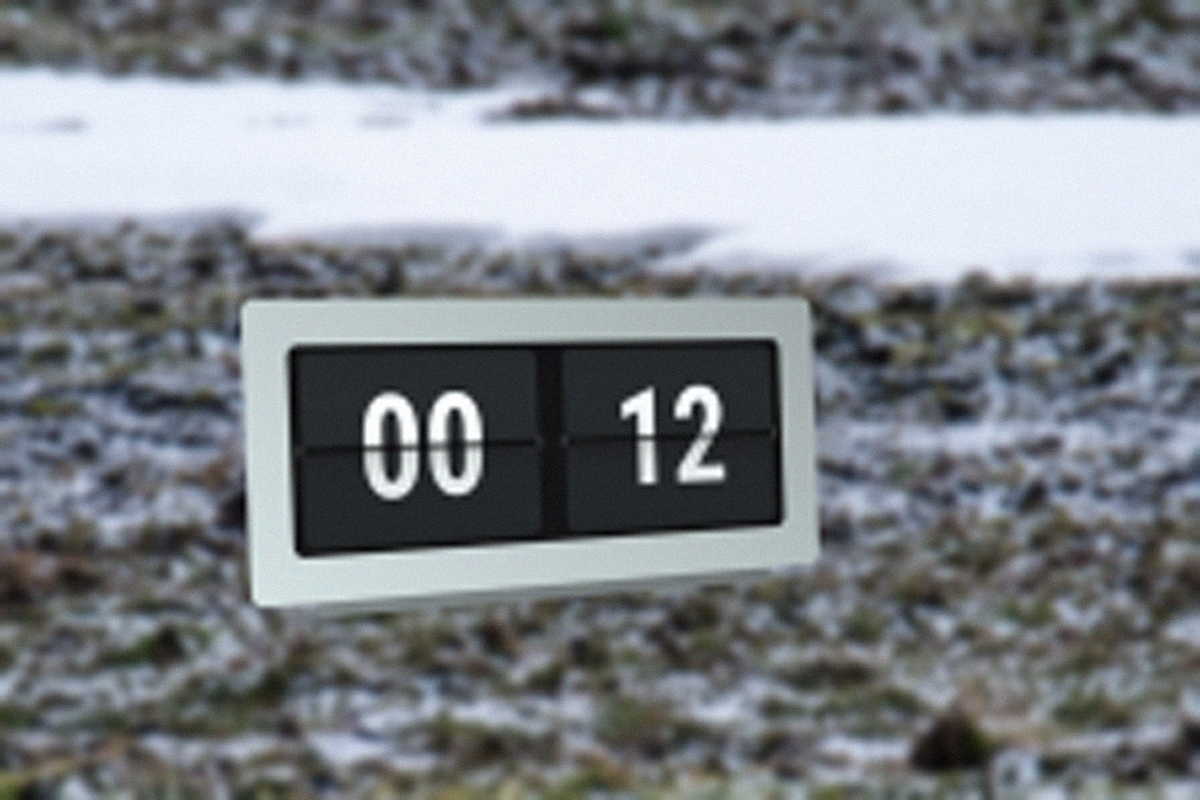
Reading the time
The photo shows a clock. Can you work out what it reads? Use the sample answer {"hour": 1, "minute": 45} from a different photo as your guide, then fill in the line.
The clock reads {"hour": 0, "minute": 12}
